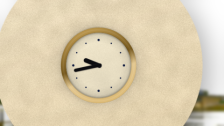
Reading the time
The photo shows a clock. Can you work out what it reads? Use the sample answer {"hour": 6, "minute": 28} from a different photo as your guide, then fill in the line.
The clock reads {"hour": 9, "minute": 43}
